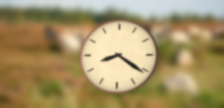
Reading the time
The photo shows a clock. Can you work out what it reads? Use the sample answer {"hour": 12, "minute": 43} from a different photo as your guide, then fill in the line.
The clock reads {"hour": 8, "minute": 21}
